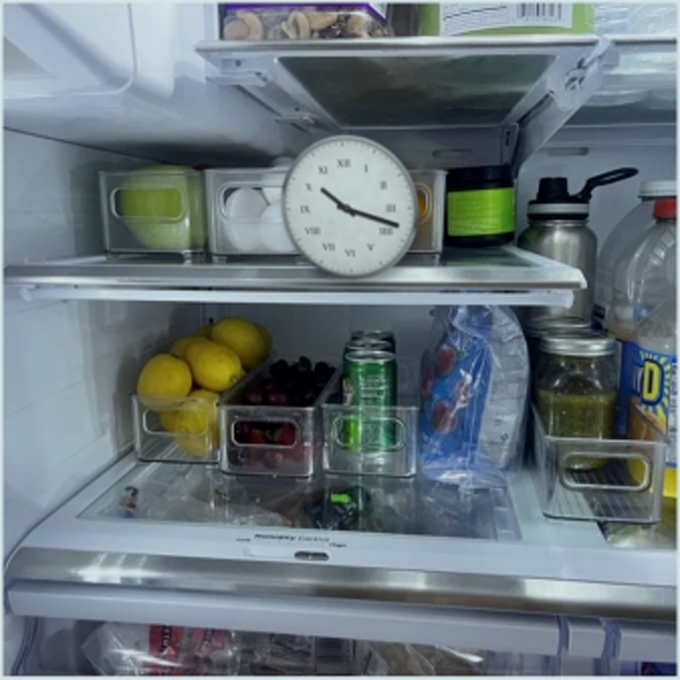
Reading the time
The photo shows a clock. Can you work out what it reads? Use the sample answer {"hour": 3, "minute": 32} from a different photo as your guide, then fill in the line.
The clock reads {"hour": 10, "minute": 18}
